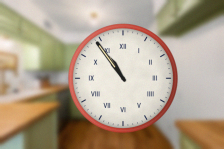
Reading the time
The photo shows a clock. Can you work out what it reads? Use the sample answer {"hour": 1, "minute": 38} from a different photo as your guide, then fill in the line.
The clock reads {"hour": 10, "minute": 54}
